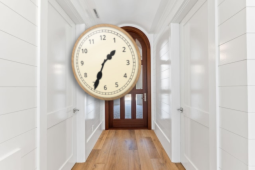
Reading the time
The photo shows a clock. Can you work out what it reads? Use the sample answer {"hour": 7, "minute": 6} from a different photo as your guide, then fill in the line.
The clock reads {"hour": 1, "minute": 34}
